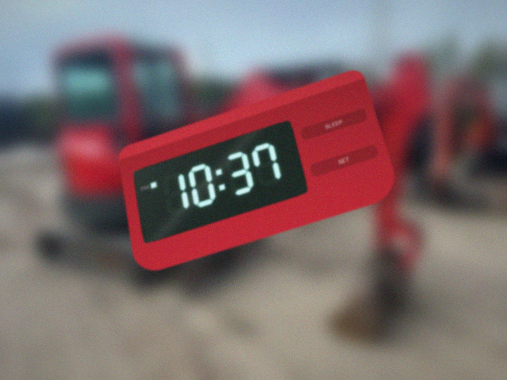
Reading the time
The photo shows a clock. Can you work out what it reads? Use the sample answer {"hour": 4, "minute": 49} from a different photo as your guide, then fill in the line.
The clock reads {"hour": 10, "minute": 37}
